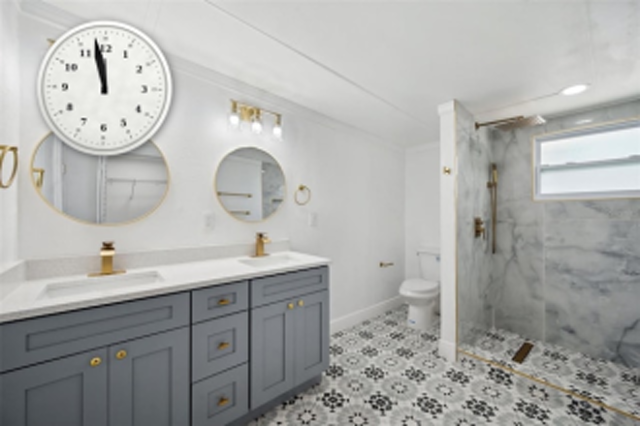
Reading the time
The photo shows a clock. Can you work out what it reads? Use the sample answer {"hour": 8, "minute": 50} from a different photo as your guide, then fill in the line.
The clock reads {"hour": 11, "minute": 58}
